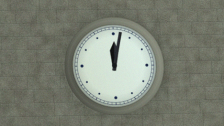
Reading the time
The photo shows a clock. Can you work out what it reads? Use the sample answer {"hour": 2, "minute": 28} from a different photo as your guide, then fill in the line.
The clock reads {"hour": 12, "minute": 2}
